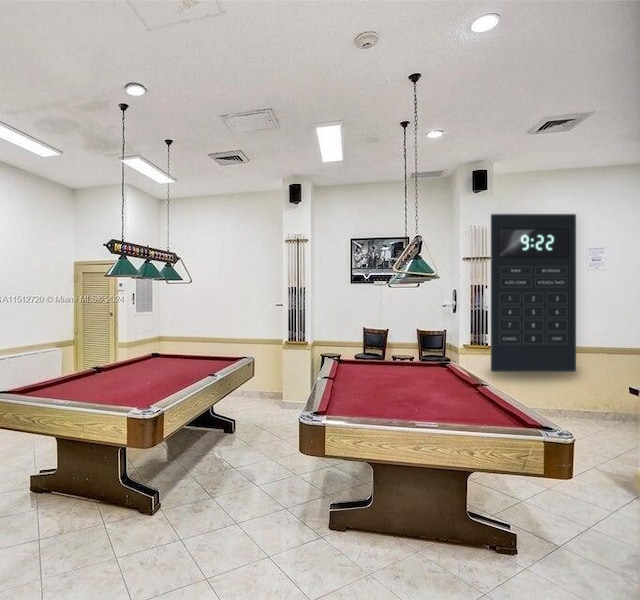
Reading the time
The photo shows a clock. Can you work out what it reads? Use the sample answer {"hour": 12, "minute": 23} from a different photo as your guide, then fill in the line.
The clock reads {"hour": 9, "minute": 22}
